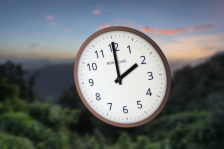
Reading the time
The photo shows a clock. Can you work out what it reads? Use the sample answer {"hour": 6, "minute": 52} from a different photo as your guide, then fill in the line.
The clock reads {"hour": 2, "minute": 0}
